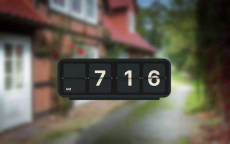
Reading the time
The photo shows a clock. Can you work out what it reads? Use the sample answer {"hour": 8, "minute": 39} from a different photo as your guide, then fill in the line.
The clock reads {"hour": 7, "minute": 16}
